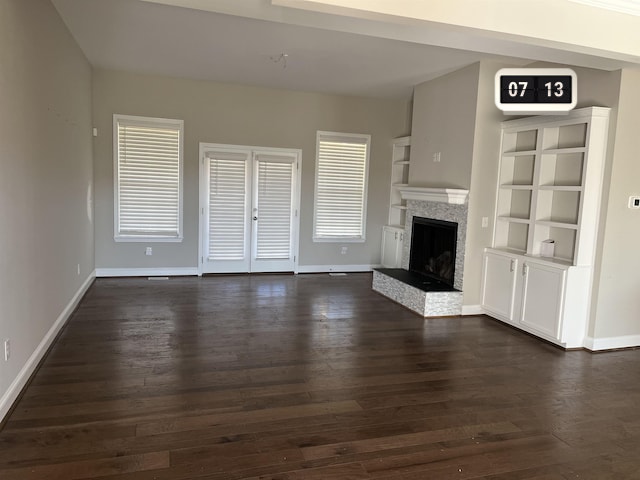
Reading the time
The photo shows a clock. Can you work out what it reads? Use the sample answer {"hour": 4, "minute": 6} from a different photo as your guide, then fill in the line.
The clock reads {"hour": 7, "minute": 13}
